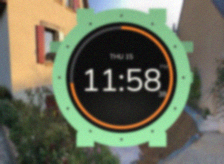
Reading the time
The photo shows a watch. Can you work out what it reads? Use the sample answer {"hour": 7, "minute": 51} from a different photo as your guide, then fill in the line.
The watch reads {"hour": 11, "minute": 58}
